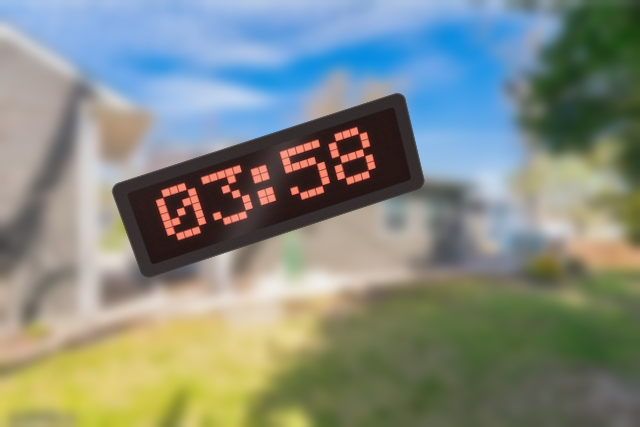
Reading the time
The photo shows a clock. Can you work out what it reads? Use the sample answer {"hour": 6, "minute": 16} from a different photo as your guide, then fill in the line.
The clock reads {"hour": 3, "minute": 58}
